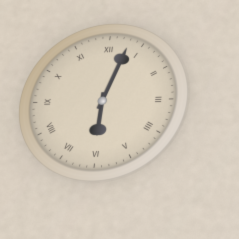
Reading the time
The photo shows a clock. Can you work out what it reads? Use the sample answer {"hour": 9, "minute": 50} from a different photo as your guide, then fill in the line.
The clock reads {"hour": 6, "minute": 3}
